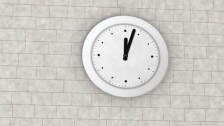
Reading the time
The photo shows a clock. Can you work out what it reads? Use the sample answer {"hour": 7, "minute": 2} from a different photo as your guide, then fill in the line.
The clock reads {"hour": 12, "minute": 3}
